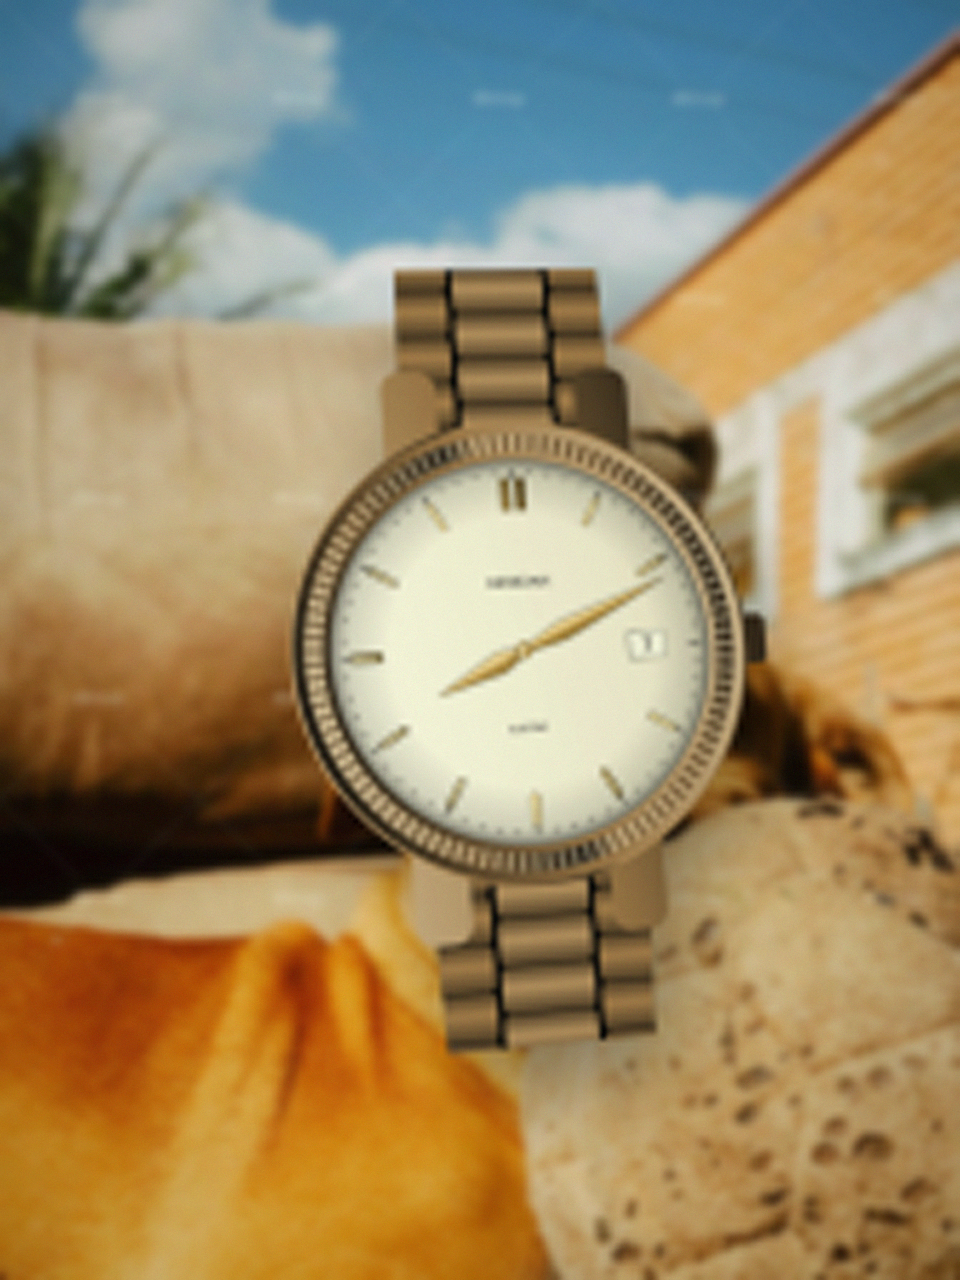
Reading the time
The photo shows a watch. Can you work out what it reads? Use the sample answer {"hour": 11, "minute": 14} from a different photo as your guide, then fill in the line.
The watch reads {"hour": 8, "minute": 11}
